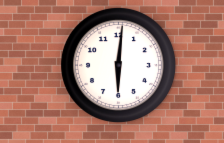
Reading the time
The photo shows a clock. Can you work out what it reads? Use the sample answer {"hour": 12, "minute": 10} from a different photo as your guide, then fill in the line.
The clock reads {"hour": 6, "minute": 1}
